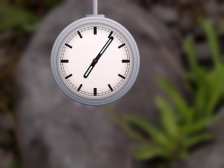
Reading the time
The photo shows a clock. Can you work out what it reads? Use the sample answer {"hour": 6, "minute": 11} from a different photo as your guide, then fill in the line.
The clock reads {"hour": 7, "minute": 6}
